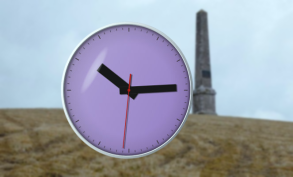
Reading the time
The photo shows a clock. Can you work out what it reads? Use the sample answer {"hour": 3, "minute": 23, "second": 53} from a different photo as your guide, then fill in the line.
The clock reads {"hour": 10, "minute": 14, "second": 31}
